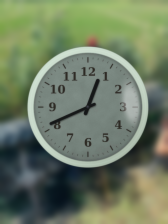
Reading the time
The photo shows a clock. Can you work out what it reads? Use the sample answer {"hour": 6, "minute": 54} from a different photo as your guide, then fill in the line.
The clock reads {"hour": 12, "minute": 41}
